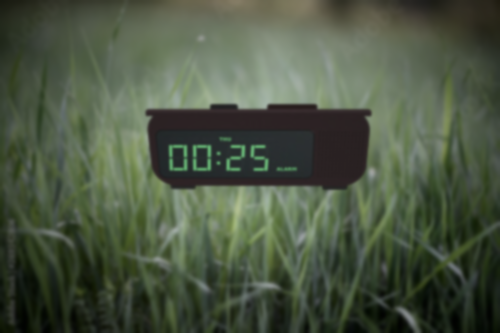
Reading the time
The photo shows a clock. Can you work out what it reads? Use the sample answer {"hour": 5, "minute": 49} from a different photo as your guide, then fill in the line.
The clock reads {"hour": 0, "minute": 25}
